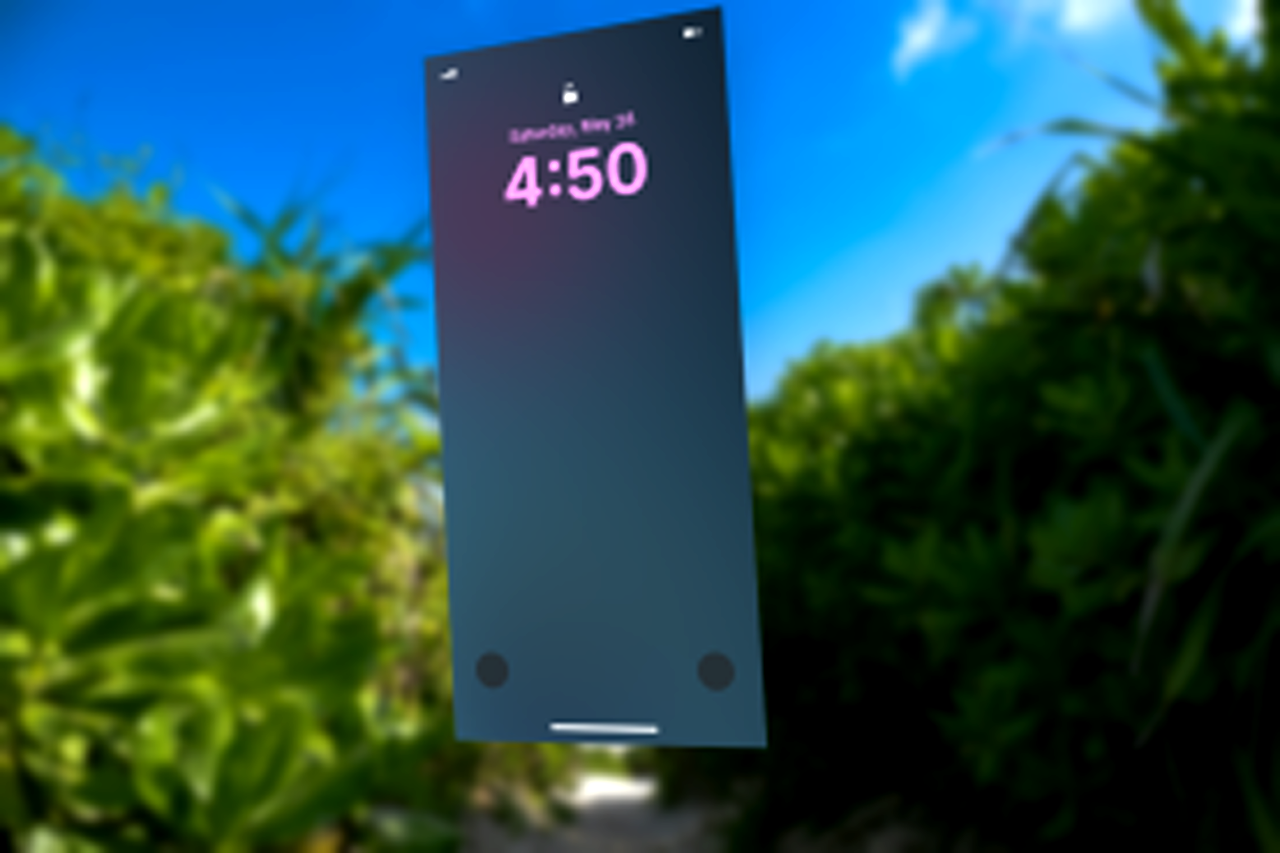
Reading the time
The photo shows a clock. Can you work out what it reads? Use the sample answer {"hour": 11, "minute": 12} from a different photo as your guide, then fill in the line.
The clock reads {"hour": 4, "minute": 50}
